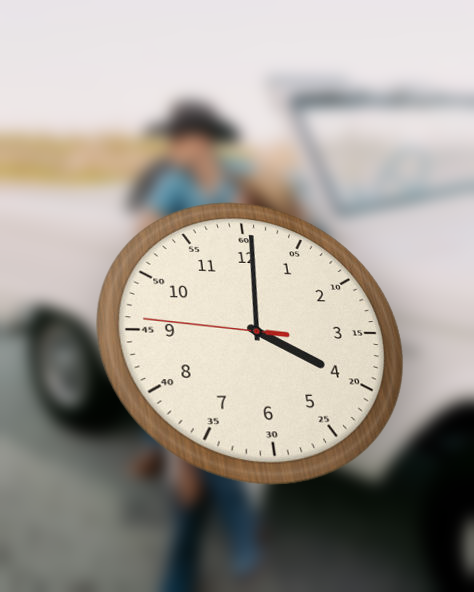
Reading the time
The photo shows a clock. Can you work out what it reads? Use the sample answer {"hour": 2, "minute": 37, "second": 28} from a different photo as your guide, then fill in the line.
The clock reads {"hour": 4, "minute": 0, "second": 46}
